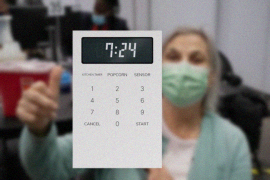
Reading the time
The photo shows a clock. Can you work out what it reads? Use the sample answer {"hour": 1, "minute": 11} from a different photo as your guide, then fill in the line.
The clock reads {"hour": 7, "minute": 24}
